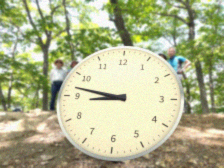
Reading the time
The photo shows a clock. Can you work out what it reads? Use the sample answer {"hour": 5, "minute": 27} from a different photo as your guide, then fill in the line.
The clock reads {"hour": 8, "minute": 47}
